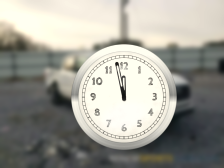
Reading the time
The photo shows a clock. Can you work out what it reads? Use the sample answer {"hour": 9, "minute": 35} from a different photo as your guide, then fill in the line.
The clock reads {"hour": 11, "minute": 58}
